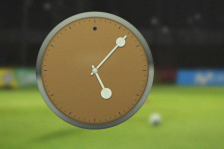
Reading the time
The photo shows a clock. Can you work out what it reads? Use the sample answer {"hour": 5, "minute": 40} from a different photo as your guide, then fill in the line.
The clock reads {"hour": 5, "minute": 7}
